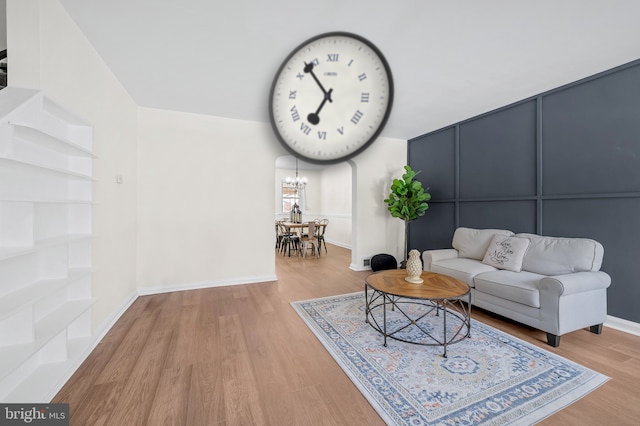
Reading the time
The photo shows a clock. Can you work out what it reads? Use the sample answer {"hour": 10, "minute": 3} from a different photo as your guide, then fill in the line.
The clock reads {"hour": 6, "minute": 53}
